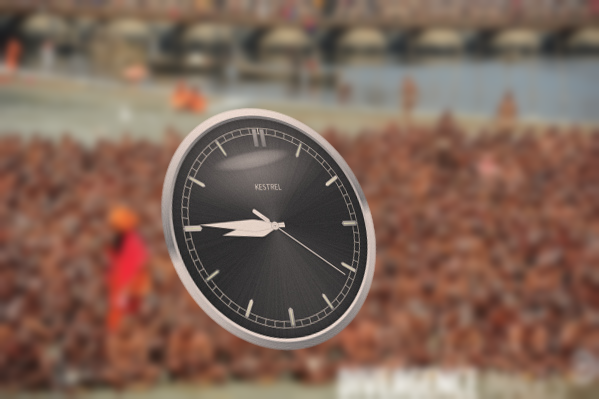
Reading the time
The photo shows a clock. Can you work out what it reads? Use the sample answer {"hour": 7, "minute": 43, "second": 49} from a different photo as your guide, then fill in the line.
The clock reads {"hour": 8, "minute": 45, "second": 21}
